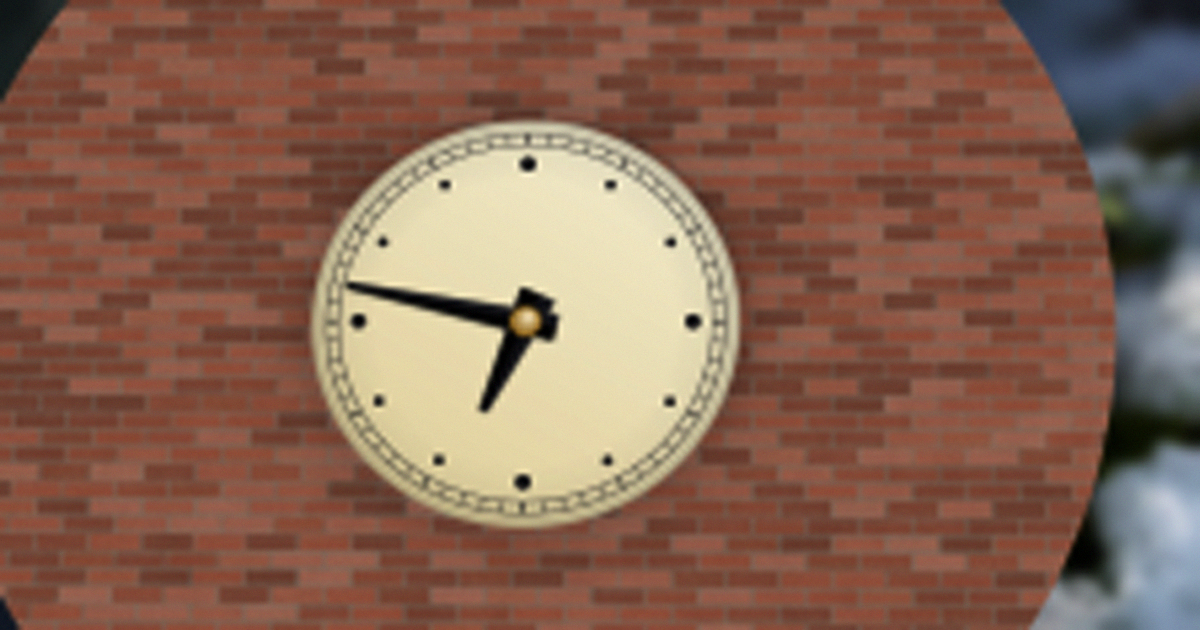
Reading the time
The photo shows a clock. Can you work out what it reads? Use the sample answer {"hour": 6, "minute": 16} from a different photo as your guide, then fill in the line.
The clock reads {"hour": 6, "minute": 47}
